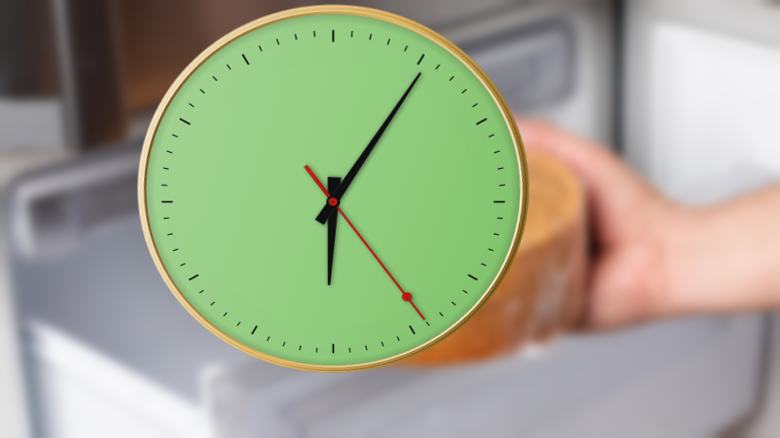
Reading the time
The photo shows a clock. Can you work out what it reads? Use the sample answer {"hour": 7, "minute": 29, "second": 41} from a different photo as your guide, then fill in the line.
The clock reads {"hour": 6, "minute": 5, "second": 24}
